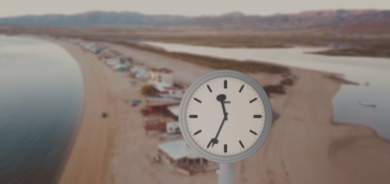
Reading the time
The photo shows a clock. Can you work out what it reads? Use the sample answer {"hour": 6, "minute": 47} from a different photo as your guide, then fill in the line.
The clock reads {"hour": 11, "minute": 34}
